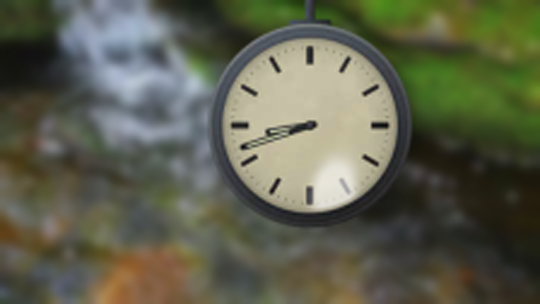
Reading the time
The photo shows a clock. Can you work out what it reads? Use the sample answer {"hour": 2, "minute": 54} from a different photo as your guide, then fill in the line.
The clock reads {"hour": 8, "minute": 42}
